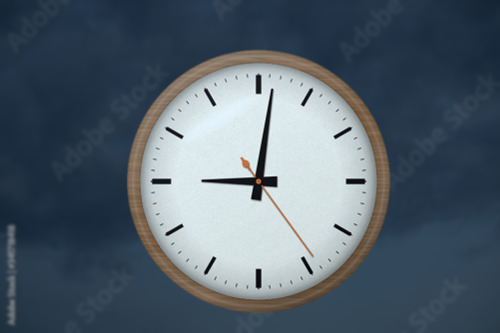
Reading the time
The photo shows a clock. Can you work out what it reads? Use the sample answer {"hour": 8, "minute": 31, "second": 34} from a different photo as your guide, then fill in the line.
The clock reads {"hour": 9, "minute": 1, "second": 24}
